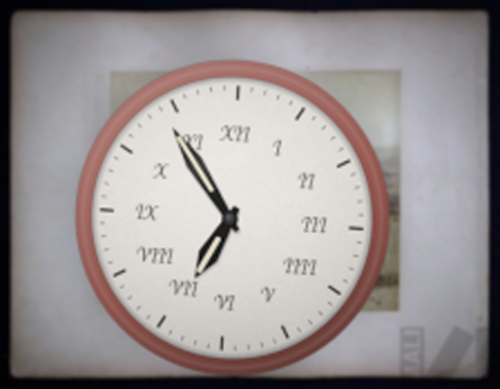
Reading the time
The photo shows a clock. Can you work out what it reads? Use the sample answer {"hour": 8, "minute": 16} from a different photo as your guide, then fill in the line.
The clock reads {"hour": 6, "minute": 54}
